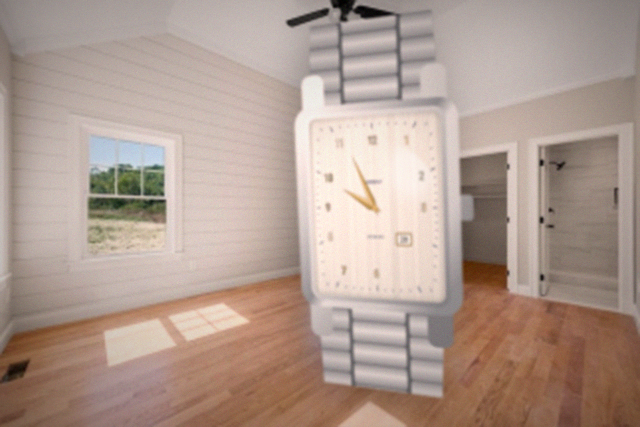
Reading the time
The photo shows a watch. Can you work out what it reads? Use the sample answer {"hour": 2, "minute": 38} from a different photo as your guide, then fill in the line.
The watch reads {"hour": 9, "minute": 56}
